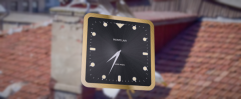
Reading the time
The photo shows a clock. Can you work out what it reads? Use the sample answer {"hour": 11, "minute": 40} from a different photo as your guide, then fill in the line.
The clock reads {"hour": 7, "minute": 34}
